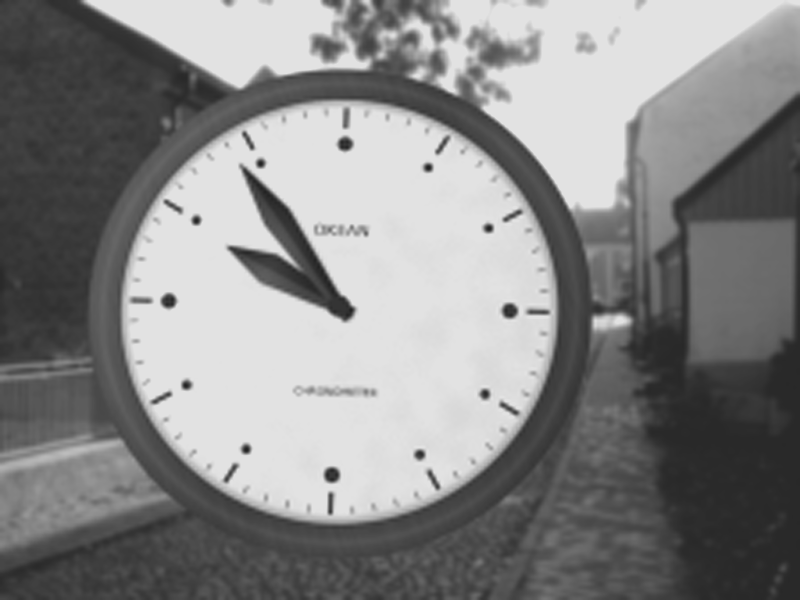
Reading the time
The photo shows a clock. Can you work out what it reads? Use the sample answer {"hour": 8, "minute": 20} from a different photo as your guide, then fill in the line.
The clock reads {"hour": 9, "minute": 54}
